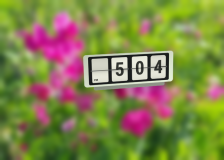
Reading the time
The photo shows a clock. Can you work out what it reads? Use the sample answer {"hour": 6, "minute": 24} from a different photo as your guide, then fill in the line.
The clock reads {"hour": 5, "minute": 4}
